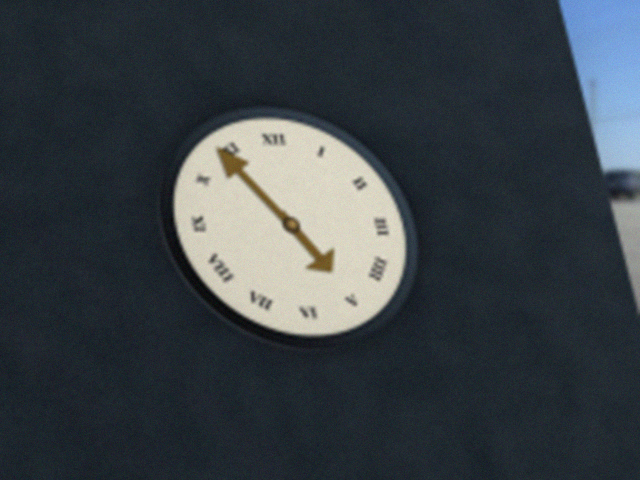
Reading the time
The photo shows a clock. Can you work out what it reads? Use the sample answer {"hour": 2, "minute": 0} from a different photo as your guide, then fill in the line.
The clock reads {"hour": 4, "minute": 54}
